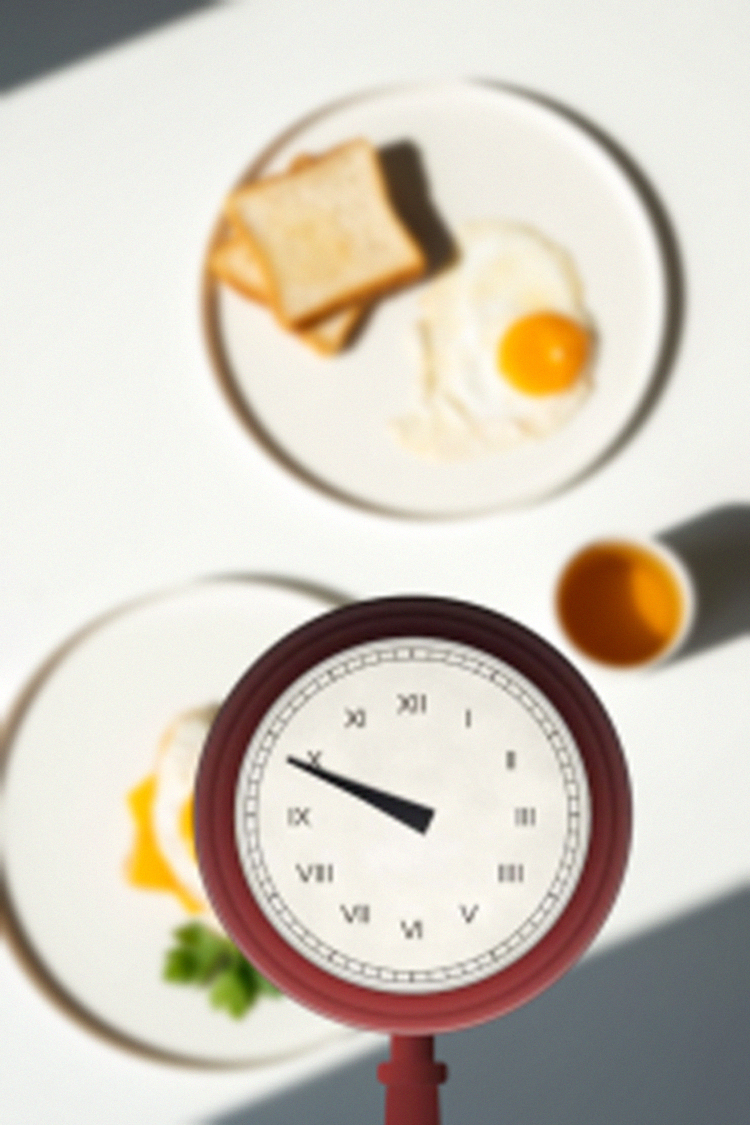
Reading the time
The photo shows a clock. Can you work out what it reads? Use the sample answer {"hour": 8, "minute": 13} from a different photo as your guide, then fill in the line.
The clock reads {"hour": 9, "minute": 49}
